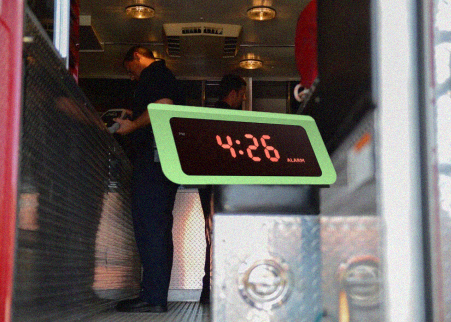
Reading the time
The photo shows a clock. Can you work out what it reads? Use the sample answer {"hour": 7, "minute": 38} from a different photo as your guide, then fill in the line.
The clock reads {"hour": 4, "minute": 26}
